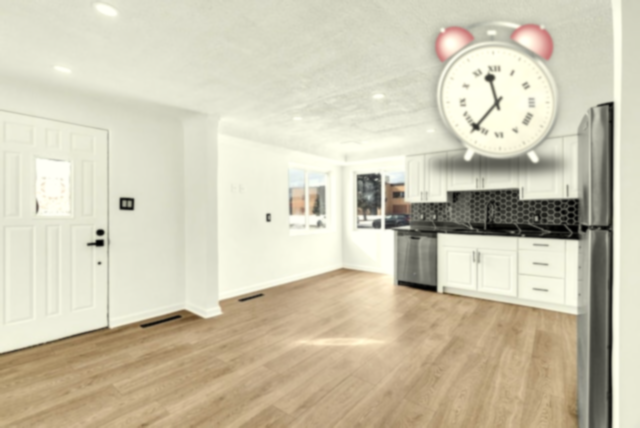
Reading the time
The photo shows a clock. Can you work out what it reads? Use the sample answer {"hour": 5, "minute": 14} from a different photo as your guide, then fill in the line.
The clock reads {"hour": 11, "minute": 37}
